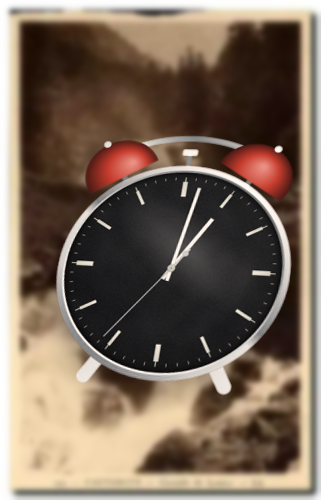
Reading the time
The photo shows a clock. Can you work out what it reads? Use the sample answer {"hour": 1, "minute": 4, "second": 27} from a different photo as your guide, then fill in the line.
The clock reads {"hour": 1, "minute": 1, "second": 36}
